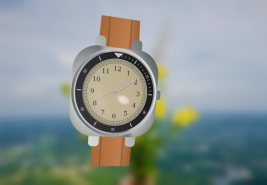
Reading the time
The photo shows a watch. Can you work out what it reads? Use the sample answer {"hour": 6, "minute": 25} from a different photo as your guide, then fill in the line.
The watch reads {"hour": 8, "minute": 9}
